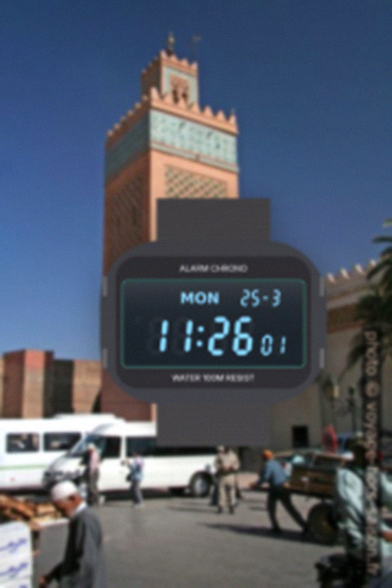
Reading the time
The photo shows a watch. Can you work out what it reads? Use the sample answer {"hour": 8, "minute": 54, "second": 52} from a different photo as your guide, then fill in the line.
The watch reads {"hour": 11, "minute": 26, "second": 1}
